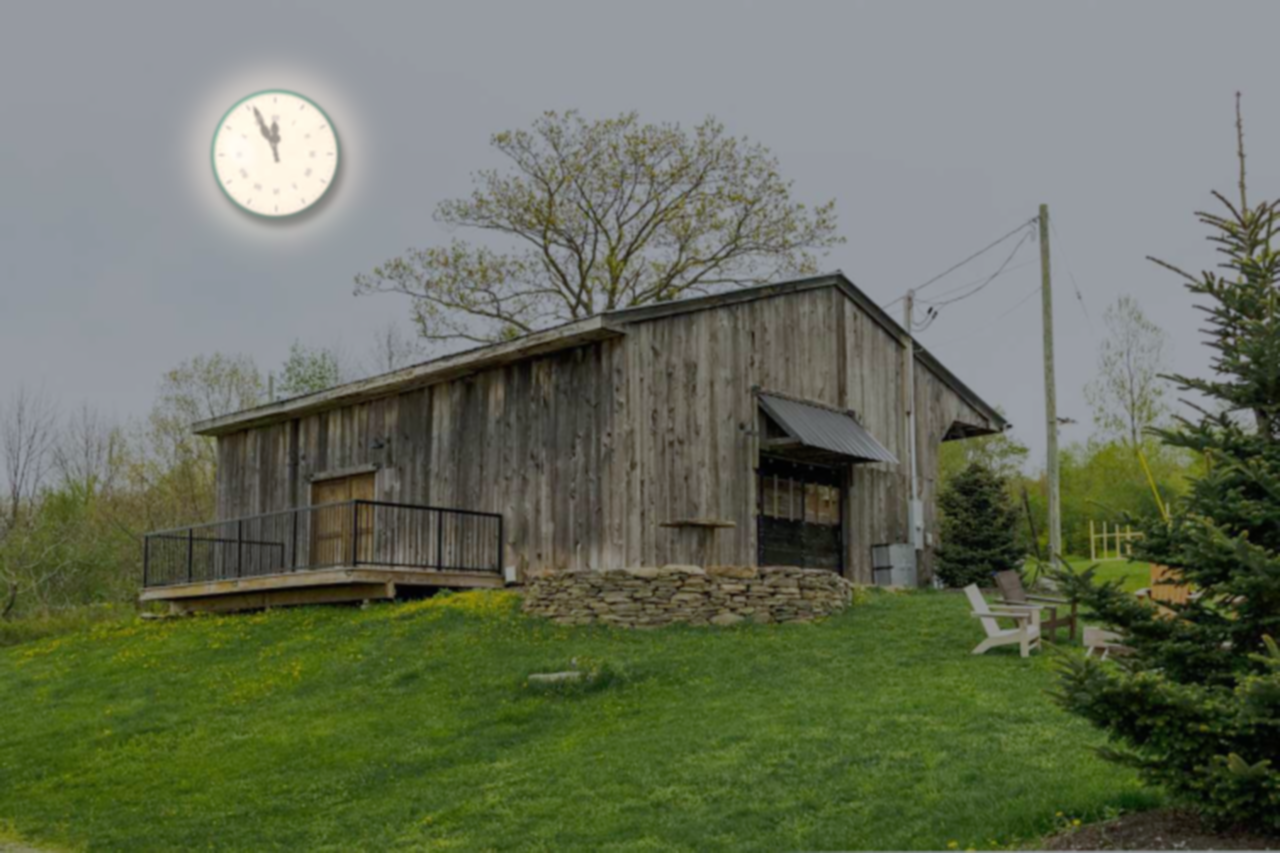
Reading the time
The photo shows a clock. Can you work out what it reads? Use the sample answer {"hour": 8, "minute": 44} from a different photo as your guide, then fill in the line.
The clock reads {"hour": 11, "minute": 56}
